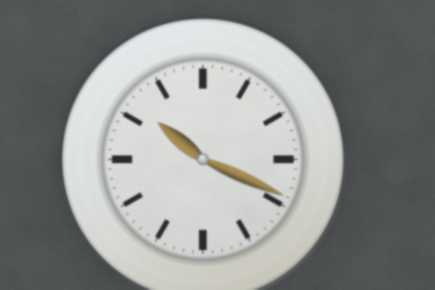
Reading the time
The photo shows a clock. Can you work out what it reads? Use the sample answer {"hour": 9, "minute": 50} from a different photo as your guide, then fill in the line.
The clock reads {"hour": 10, "minute": 19}
